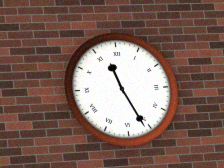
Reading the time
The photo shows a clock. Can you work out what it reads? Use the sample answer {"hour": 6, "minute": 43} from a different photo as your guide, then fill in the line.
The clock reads {"hour": 11, "minute": 26}
